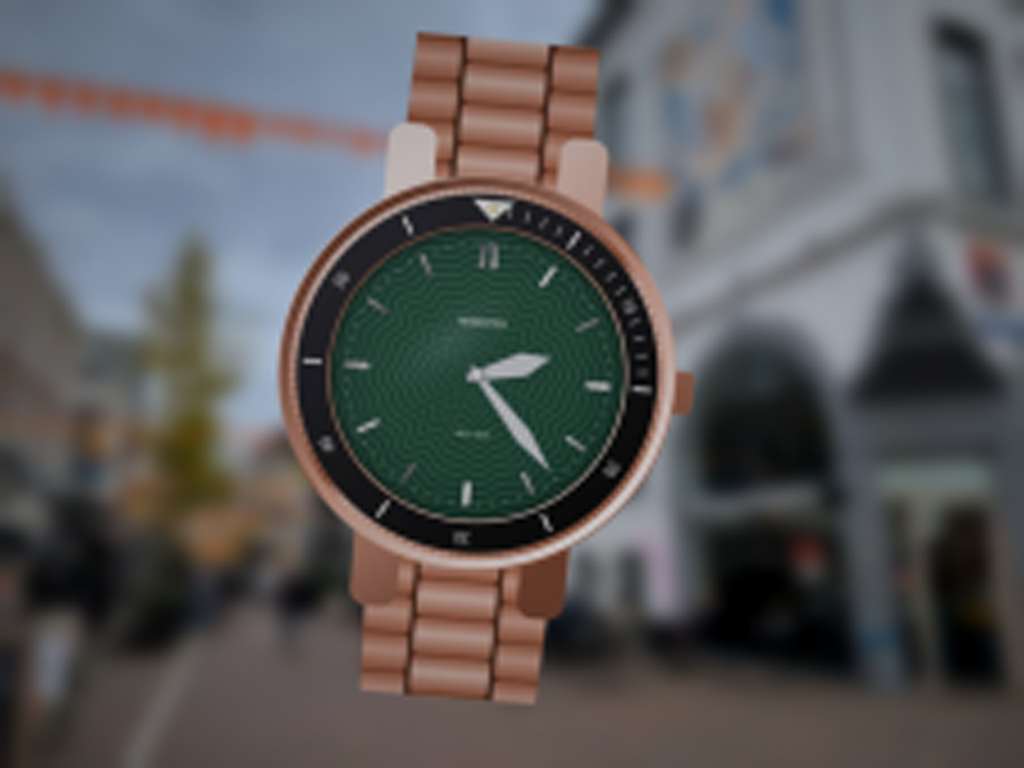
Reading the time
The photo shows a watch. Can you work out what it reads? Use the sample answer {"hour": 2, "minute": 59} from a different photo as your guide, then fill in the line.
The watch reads {"hour": 2, "minute": 23}
